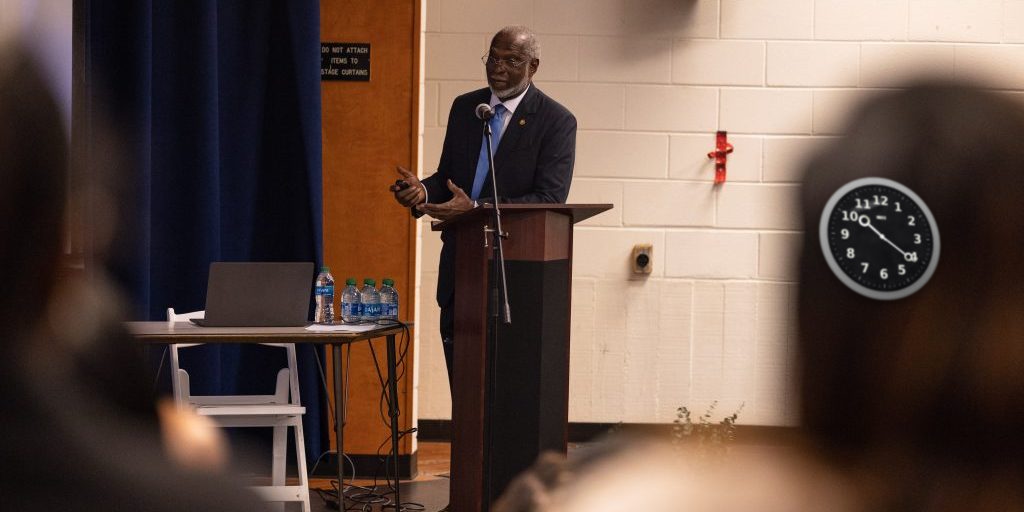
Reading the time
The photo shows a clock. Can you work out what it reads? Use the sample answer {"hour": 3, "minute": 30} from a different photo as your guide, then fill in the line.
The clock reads {"hour": 10, "minute": 21}
